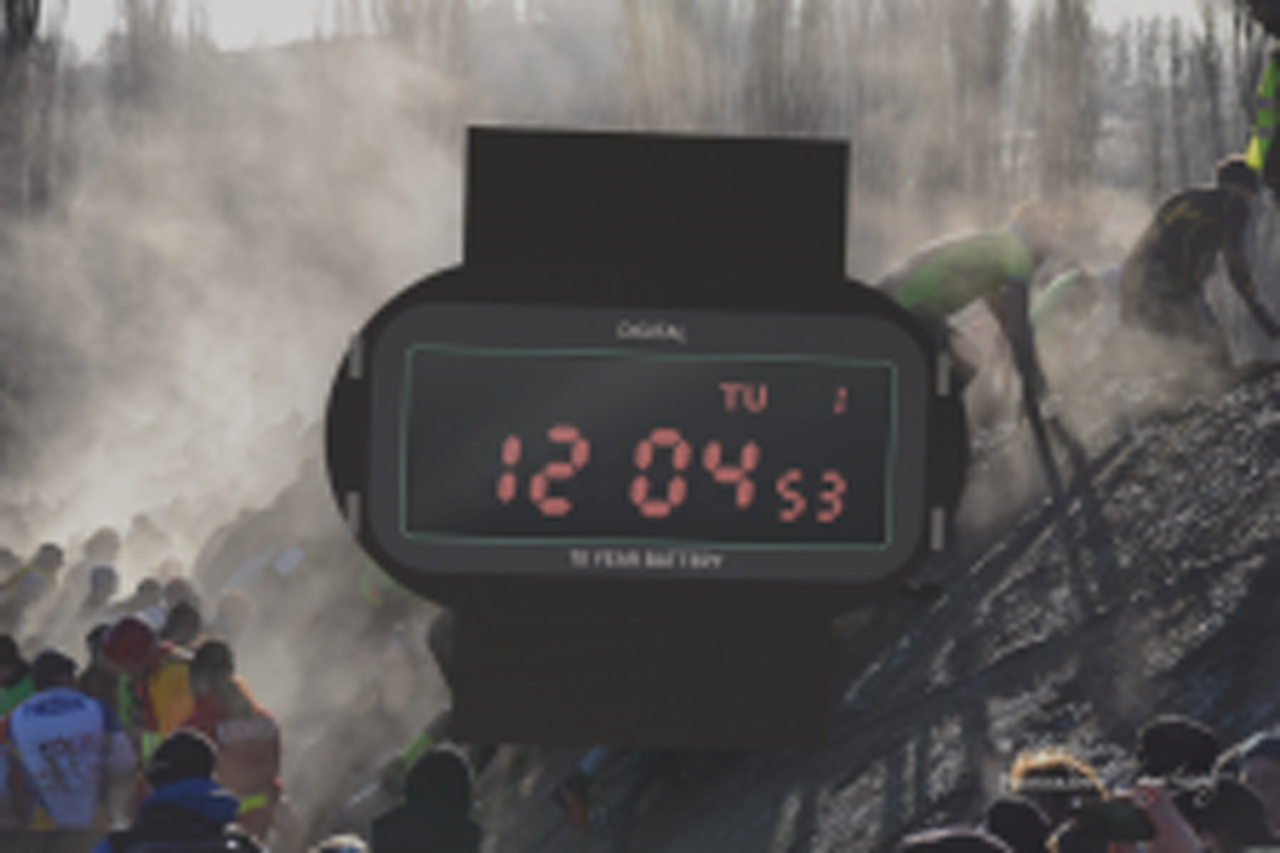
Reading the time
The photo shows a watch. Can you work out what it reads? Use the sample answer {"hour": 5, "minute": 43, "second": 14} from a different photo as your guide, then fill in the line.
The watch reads {"hour": 12, "minute": 4, "second": 53}
